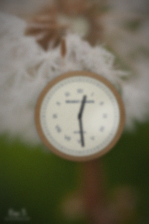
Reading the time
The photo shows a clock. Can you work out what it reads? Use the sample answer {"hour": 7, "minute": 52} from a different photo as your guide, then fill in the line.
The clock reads {"hour": 12, "minute": 29}
